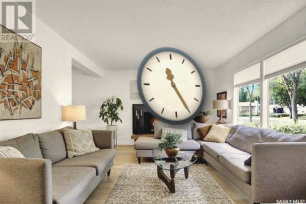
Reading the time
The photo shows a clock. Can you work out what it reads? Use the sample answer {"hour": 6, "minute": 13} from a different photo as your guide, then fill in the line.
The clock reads {"hour": 11, "minute": 25}
